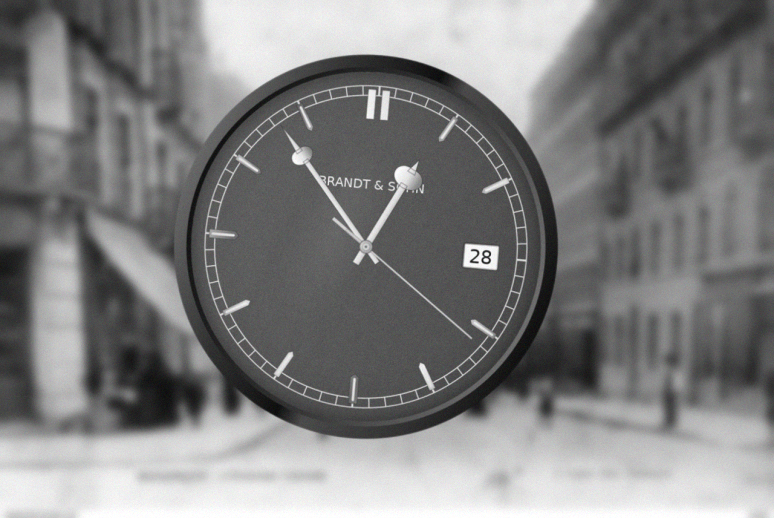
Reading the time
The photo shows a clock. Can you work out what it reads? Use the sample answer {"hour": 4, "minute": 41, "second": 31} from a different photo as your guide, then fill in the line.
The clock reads {"hour": 12, "minute": 53, "second": 21}
